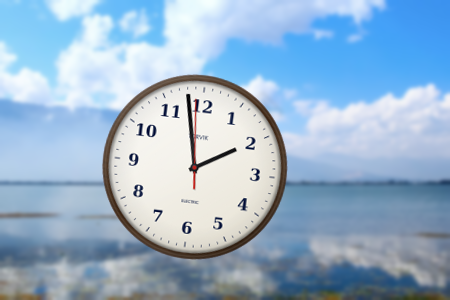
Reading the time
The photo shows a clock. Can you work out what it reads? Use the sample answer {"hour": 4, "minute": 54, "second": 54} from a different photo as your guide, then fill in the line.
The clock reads {"hour": 1, "minute": 57, "second": 59}
